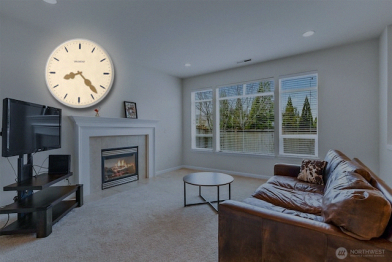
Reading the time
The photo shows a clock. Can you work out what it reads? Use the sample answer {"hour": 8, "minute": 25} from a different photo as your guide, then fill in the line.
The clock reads {"hour": 8, "minute": 23}
